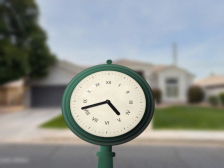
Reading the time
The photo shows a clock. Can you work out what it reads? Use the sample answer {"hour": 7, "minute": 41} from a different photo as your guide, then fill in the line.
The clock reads {"hour": 4, "minute": 42}
